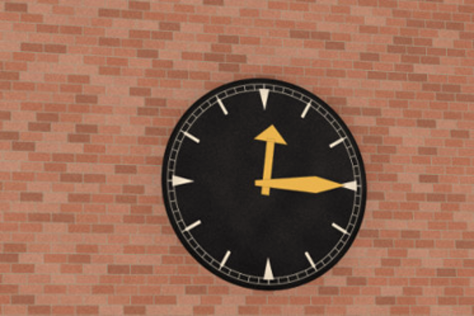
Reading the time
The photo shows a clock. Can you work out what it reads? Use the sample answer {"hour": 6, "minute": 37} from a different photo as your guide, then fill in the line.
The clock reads {"hour": 12, "minute": 15}
